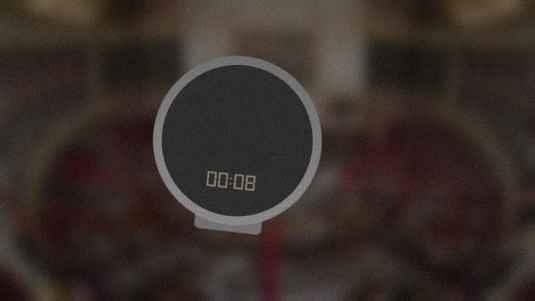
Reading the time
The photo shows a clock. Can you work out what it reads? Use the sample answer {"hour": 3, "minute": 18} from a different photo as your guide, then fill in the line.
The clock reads {"hour": 0, "minute": 8}
